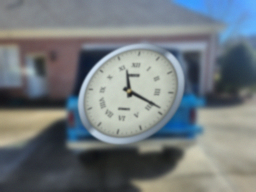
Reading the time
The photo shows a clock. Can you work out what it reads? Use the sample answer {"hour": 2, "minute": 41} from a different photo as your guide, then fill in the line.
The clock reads {"hour": 11, "minute": 19}
